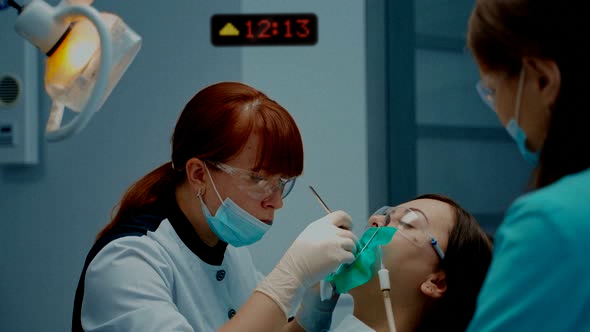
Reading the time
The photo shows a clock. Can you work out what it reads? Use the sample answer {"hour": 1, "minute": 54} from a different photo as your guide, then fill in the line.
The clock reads {"hour": 12, "minute": 13}
